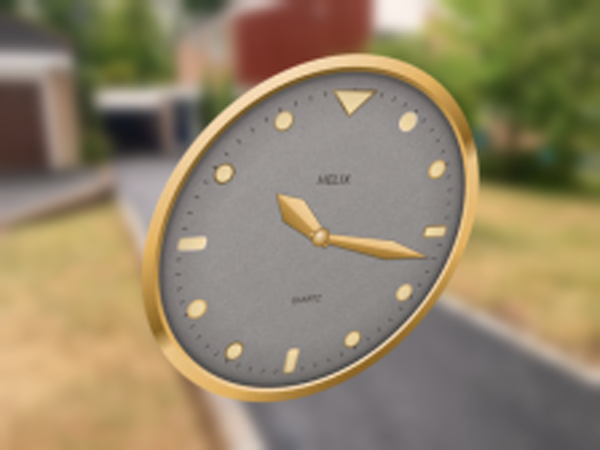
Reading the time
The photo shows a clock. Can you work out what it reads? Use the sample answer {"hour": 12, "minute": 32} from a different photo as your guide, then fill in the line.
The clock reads {"hour": 10, "minute": 17}
